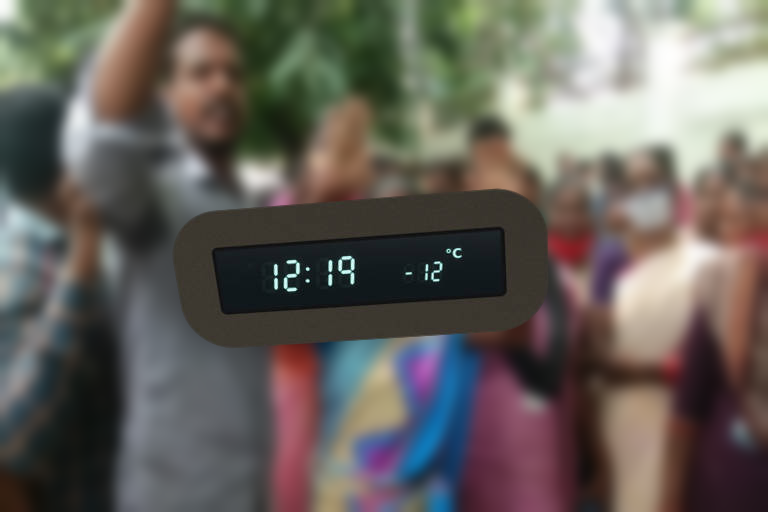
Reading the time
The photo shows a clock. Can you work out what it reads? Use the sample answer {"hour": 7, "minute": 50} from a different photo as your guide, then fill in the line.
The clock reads {"hour": 12, "minute": 19}
